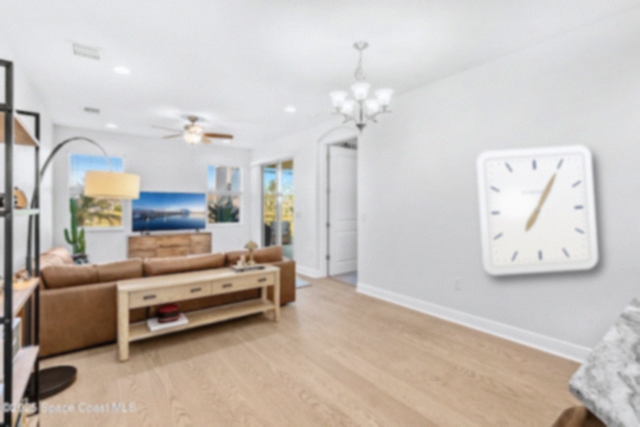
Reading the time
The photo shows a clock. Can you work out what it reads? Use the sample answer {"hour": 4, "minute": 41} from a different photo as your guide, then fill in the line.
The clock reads {"hour": 7, "minute": 5}
